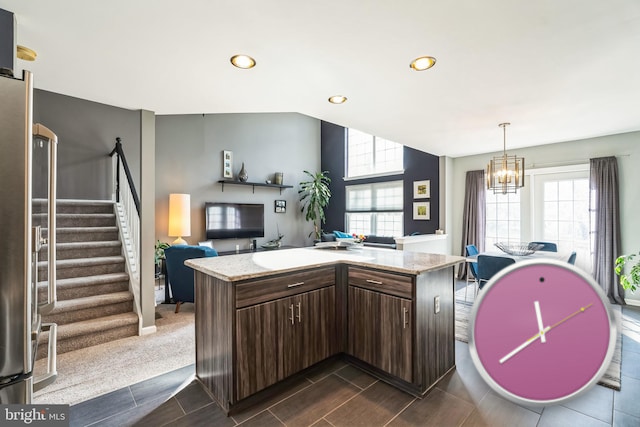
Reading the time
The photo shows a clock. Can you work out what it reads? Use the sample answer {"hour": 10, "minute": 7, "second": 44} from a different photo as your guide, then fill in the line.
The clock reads {"hour": 11, "minute": 39, "second": 10}
